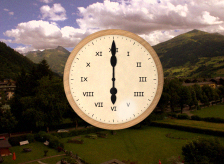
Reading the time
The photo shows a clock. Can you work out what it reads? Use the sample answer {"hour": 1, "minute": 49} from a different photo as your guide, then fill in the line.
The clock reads {"hour": 6, "minute": 0}
